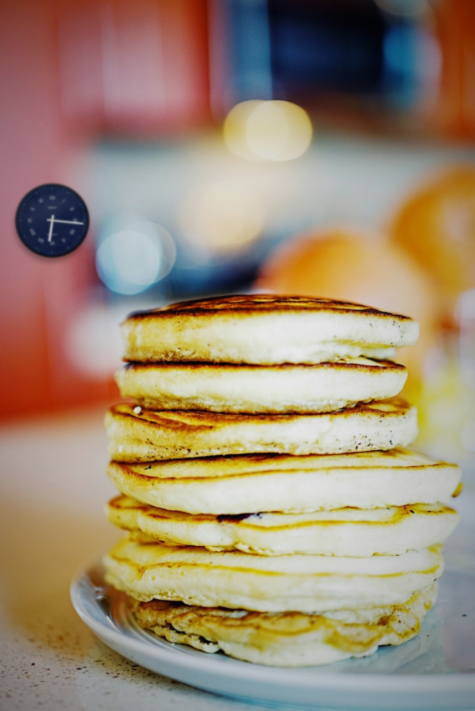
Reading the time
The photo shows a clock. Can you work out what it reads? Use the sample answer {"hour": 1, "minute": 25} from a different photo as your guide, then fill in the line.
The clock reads {"hour": 6, "minute": 16}
